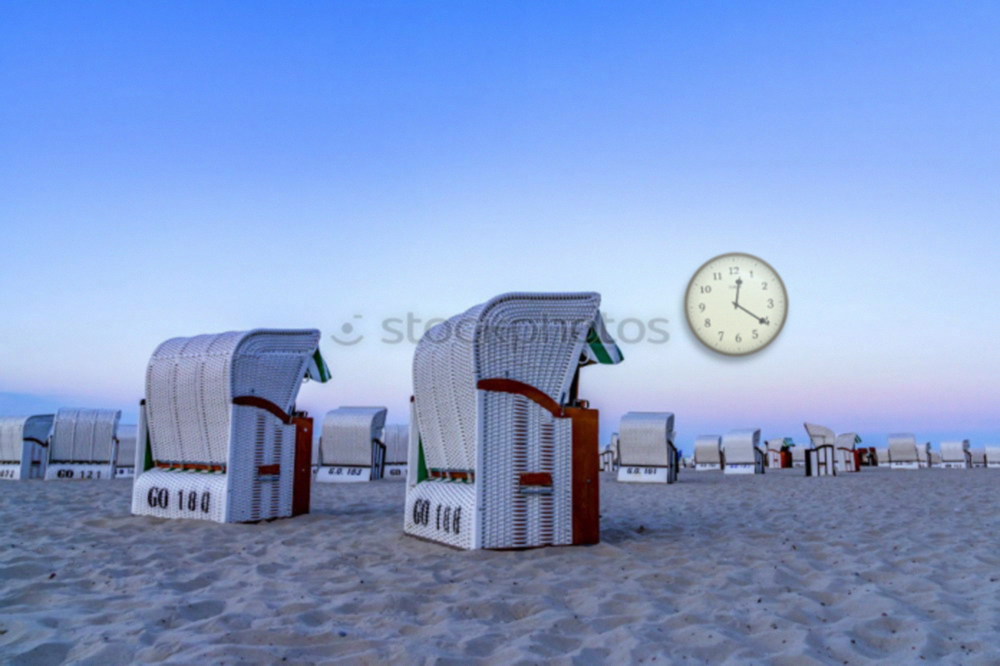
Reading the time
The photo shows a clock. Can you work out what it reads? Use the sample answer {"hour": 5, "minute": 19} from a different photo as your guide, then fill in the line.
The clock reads {"hour": 12, "minute": 21}
